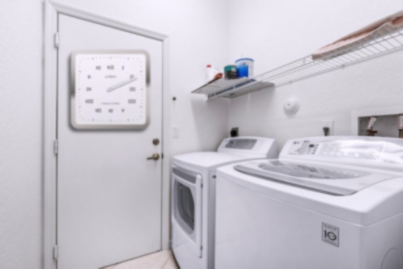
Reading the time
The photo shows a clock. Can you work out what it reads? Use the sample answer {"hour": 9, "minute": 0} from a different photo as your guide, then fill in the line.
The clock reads {"hour": 2, "minute": 11}
